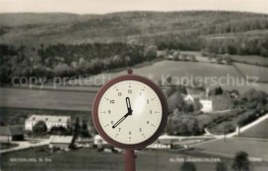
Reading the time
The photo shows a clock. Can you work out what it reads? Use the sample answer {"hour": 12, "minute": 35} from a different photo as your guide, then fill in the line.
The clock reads {"hour": 11, "minute": 38}
